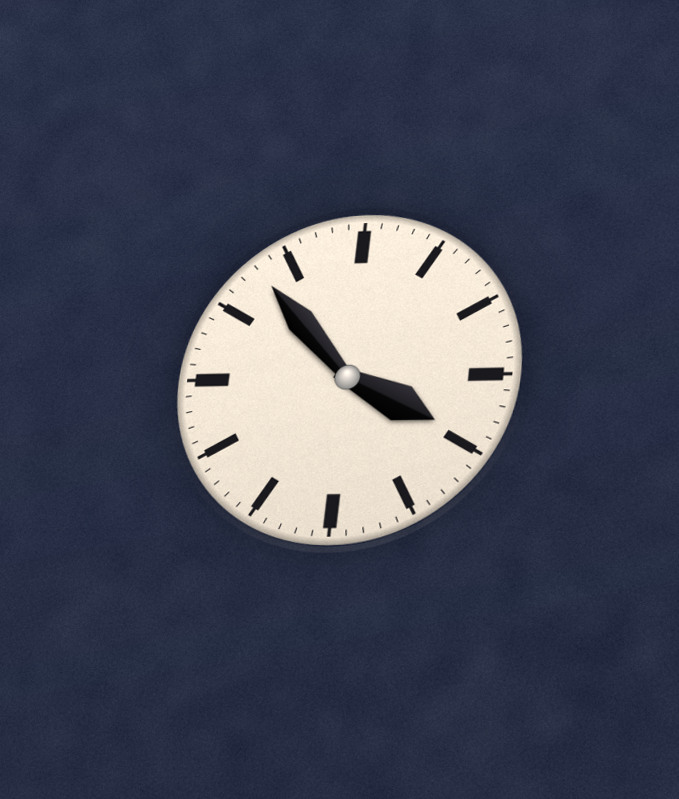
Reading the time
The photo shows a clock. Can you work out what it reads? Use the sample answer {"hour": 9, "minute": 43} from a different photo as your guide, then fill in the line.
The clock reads {"hour": 3, "minute": 53}
